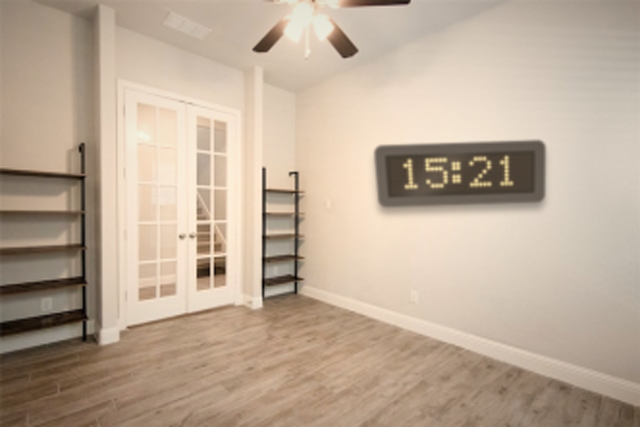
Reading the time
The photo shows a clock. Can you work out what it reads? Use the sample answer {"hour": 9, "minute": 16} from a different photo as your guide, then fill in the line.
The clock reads {"hour": 15, "minute": 21}
